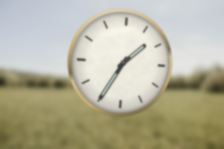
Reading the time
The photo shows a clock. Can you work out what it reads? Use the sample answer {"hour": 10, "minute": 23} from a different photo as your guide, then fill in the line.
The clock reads {"hour": 1, "minute": 35}
